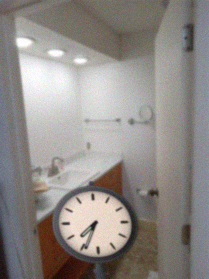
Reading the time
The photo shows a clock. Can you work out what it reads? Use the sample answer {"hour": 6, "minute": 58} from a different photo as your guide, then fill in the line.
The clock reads {"hour": 7, "minute": 34}
